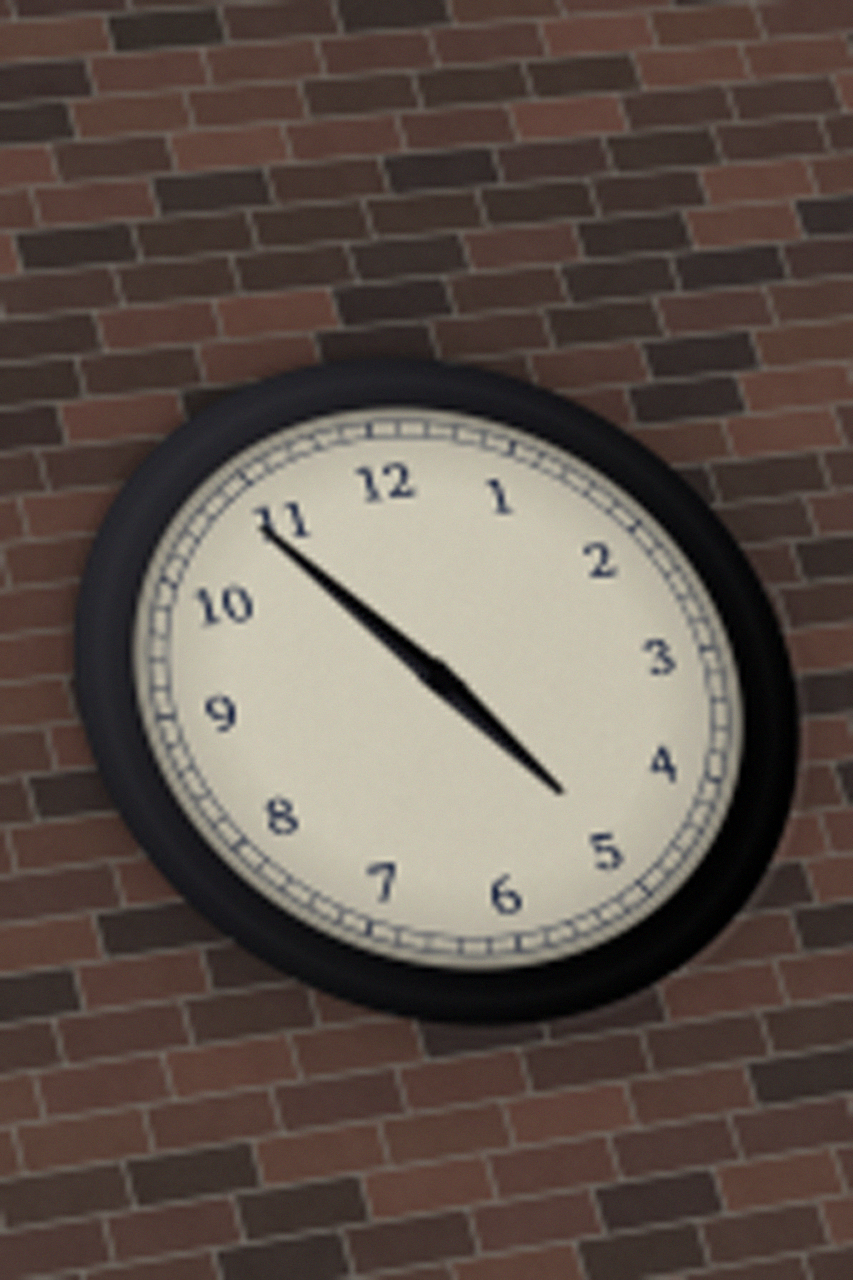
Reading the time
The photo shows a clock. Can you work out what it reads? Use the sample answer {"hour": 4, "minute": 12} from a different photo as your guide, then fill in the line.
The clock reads {"hour": 4, "minute": 54}
